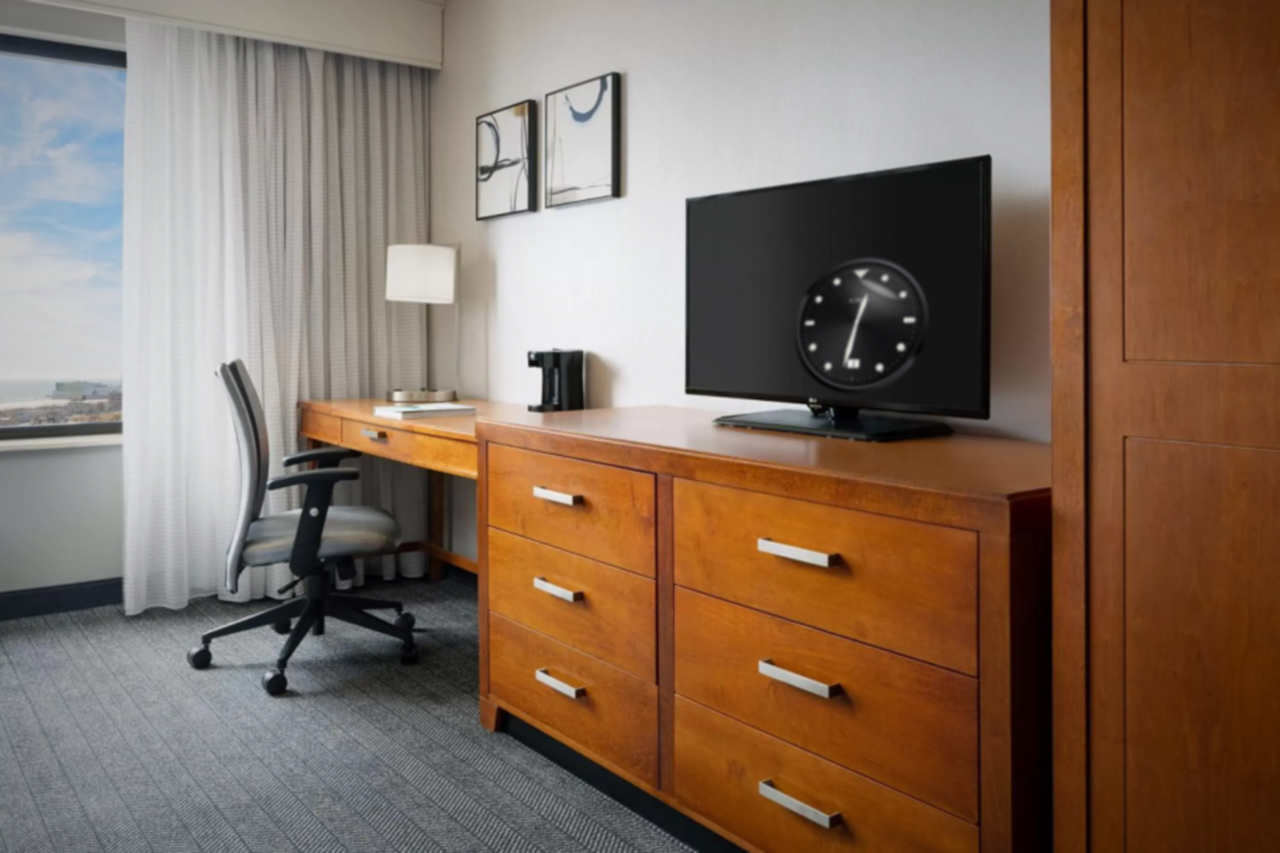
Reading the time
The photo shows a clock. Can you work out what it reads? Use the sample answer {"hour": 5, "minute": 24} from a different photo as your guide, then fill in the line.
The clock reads {"hour": 12, "minute": 32}
